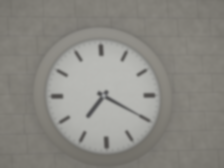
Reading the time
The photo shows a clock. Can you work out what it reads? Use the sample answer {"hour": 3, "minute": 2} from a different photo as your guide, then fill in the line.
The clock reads {"hour": 7, "minute": 20}
